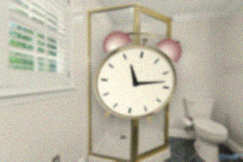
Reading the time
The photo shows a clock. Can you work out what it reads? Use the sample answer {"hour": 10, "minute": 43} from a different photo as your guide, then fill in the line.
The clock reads {"hour": 11, "minute": 13}
